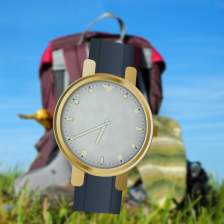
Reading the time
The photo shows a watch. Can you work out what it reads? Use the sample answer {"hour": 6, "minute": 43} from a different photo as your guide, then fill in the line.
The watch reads {"hour": 6, "minute": 40}
